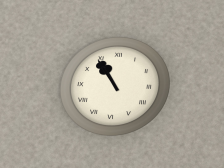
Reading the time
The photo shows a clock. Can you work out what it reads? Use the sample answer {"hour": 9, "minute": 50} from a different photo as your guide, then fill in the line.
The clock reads {"hour": 10, "minute": 54}
